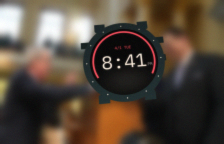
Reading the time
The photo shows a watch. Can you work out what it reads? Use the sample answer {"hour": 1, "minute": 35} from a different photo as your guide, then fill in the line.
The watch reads {"hour": 8, "minute": 41}
